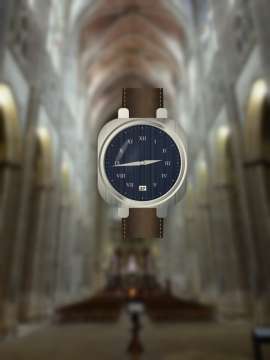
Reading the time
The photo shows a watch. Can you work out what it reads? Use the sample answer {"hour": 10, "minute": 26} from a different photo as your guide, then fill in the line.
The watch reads {"hour": 2, "minute": 44}
